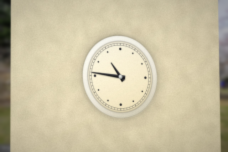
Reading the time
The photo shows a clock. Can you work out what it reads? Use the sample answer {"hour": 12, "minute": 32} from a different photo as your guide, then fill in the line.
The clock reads {"hour": 10, "minute": 46}
